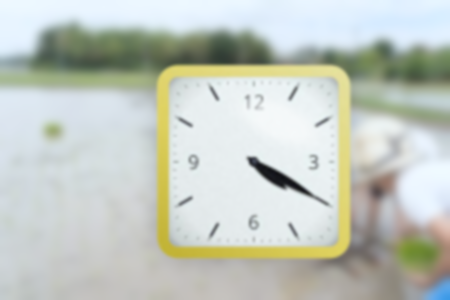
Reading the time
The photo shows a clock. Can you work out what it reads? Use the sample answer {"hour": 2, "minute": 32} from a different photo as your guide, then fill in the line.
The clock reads {"hour": 4, "minute": 20}
